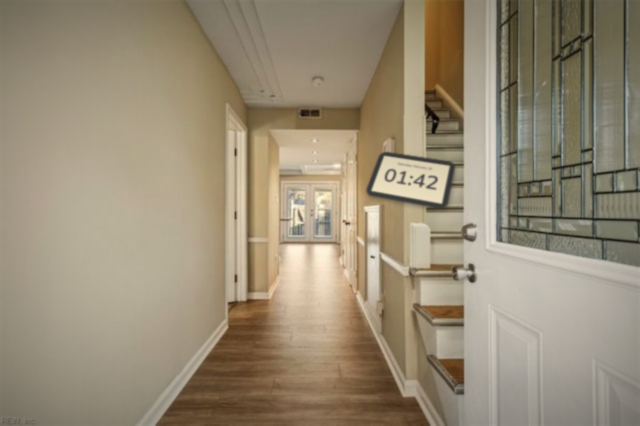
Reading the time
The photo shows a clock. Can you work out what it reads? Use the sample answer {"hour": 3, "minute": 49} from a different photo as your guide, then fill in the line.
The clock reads {"hour": 1, "minute": 42}
